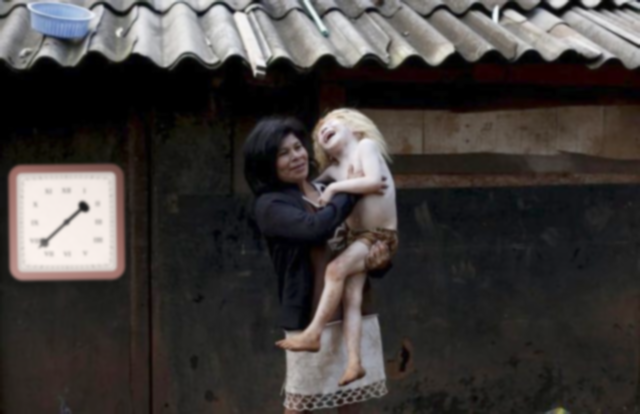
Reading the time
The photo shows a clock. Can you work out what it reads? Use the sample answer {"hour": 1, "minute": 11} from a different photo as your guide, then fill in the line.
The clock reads {"hour": 1, "minute": 38}
